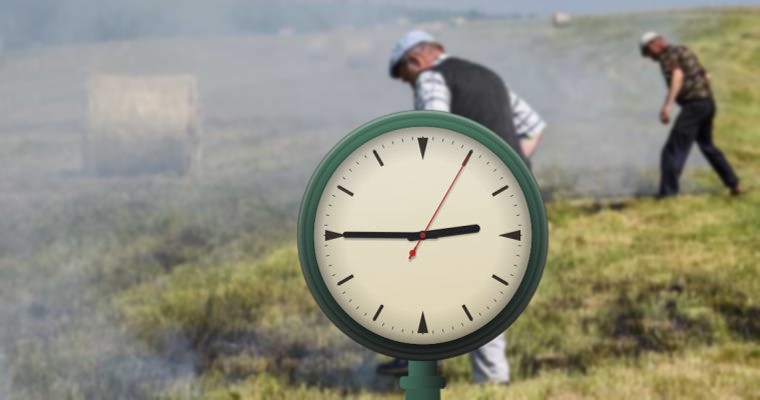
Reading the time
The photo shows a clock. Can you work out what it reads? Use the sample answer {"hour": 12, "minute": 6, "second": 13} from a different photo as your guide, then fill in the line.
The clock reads {"hour": 2, "minute": 45, "second": 5}
